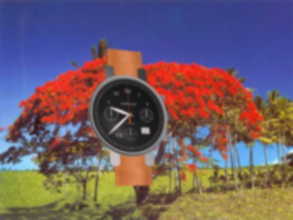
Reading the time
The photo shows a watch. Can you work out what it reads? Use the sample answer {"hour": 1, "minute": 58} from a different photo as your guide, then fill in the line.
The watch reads {"hour": 9, "minute": 38}
